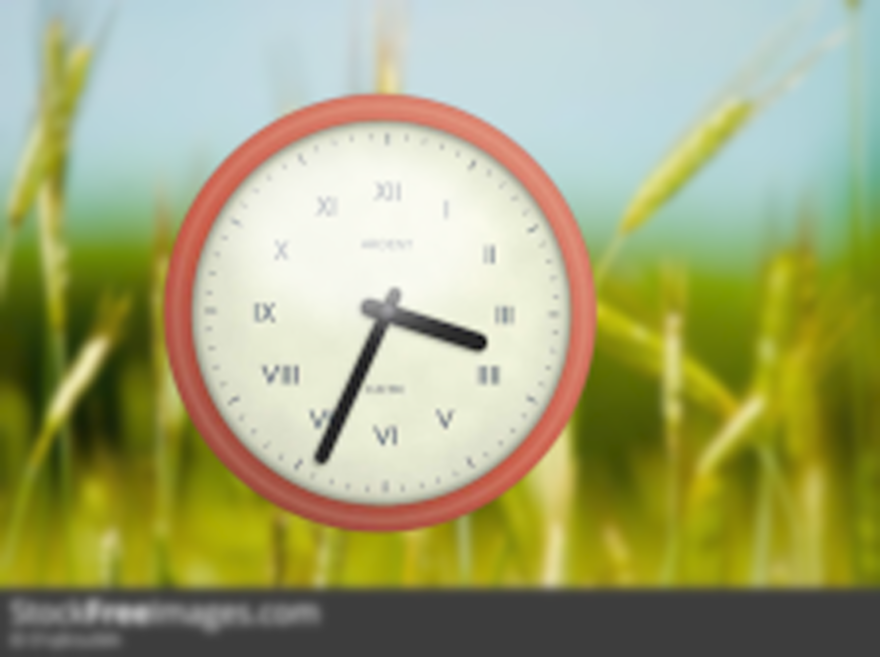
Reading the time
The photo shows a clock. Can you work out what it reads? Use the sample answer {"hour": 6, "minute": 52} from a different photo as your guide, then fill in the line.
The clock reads {"hour": 3, "minute": 34}
